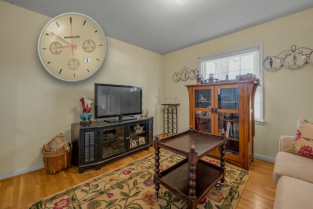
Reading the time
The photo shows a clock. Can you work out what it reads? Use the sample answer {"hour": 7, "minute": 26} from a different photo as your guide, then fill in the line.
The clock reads {"hour": 8, "minute": 51}
